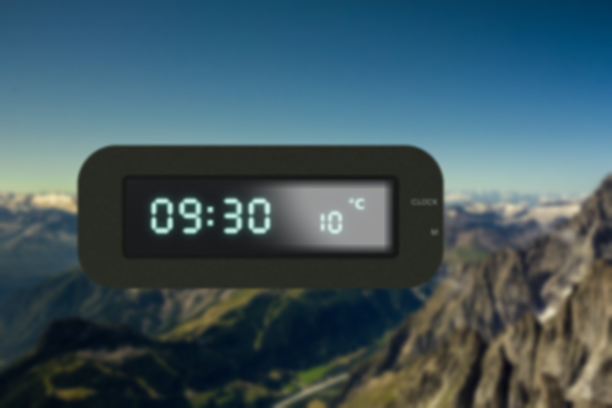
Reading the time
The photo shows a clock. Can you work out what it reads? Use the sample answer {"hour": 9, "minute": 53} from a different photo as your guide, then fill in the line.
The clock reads {"hour": 9, "minute": 30}
